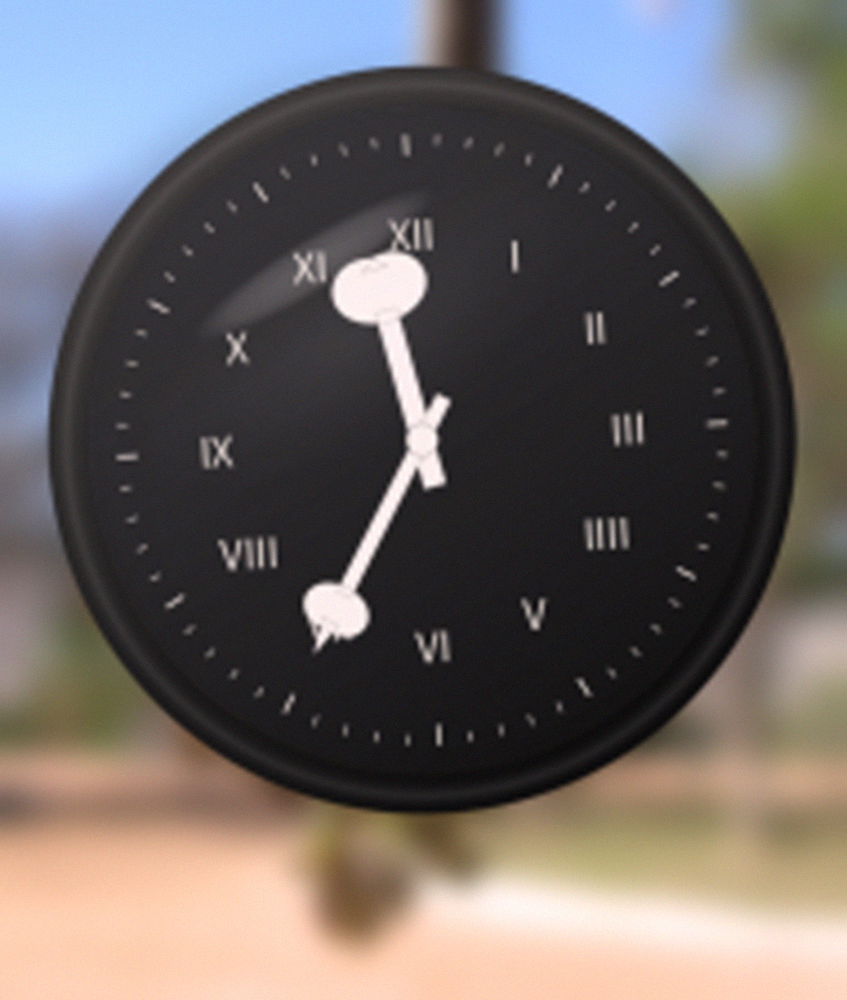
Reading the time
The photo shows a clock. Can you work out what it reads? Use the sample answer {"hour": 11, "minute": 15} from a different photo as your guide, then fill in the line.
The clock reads {"hour": 11, "minute": 35}
